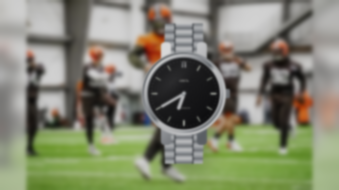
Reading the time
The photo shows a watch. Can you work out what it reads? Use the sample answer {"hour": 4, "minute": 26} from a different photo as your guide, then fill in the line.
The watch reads {"hour": 6, "minute": 40}
